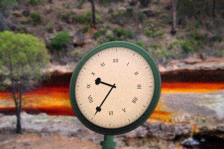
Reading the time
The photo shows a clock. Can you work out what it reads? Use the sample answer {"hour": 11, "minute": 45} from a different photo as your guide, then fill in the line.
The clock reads {"hour": 9, "minute": 35}
